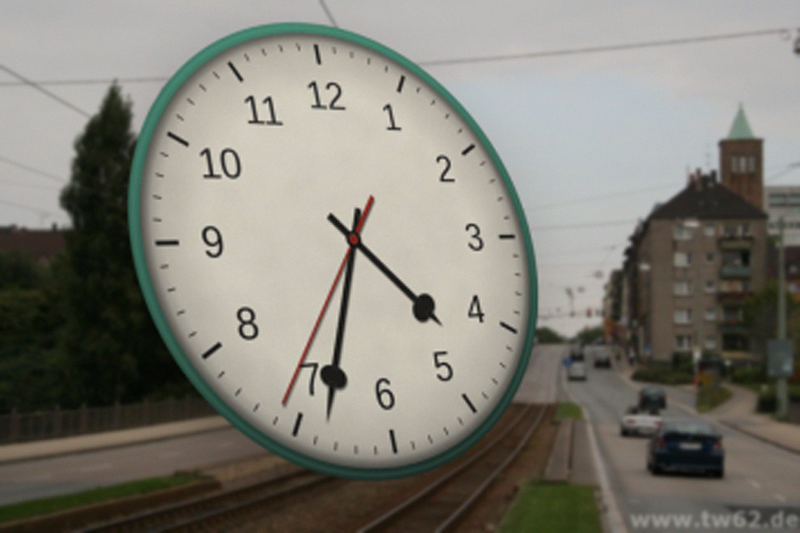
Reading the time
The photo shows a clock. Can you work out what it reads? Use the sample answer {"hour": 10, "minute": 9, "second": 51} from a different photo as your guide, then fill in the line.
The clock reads {"hour": 4, "minute": 33, "second": 36}
